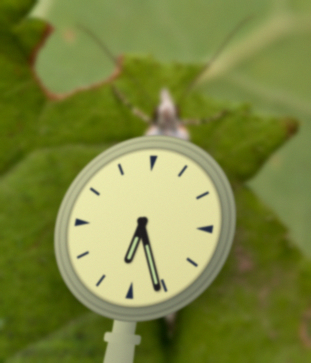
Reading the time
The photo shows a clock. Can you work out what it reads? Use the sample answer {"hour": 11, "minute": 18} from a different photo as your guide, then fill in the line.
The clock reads {"hour": 6, "minute": 26}
